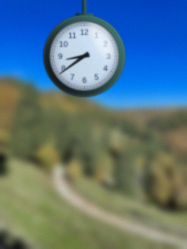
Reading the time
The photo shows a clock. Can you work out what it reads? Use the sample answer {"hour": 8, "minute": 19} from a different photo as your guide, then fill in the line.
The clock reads {"hour": 8, "minute": 39}
